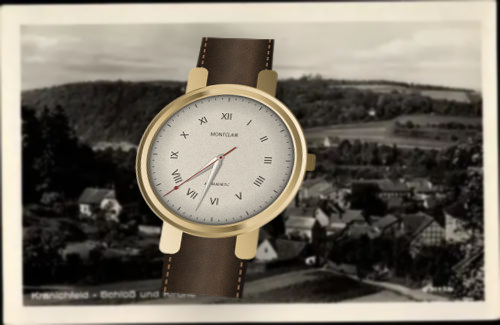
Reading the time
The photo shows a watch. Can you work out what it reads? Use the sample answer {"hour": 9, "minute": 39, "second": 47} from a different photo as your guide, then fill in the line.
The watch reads {"hour": 7, "minute": 32, "second": 38}
